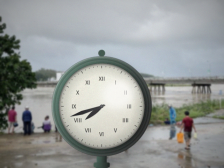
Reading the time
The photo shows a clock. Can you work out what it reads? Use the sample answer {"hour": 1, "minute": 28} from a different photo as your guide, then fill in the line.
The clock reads {"hour": 7, "minute": 42}
